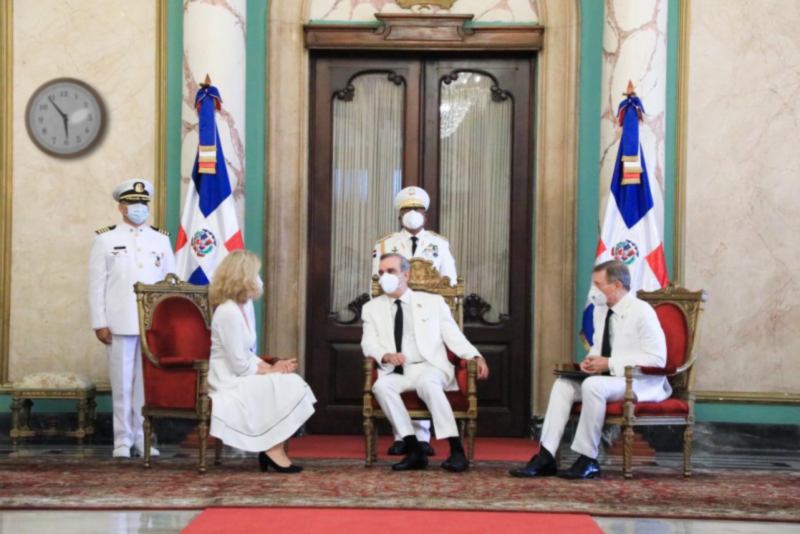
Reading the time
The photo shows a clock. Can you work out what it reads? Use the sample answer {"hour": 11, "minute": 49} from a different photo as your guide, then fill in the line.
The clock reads {"hour": 5, "minute": 54}
